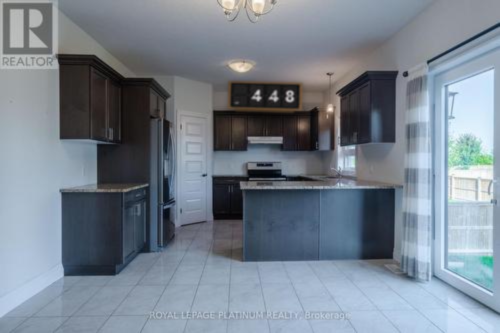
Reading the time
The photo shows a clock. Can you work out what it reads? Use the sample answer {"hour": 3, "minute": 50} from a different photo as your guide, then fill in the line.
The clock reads {"hour": 4, "minute": 48}
